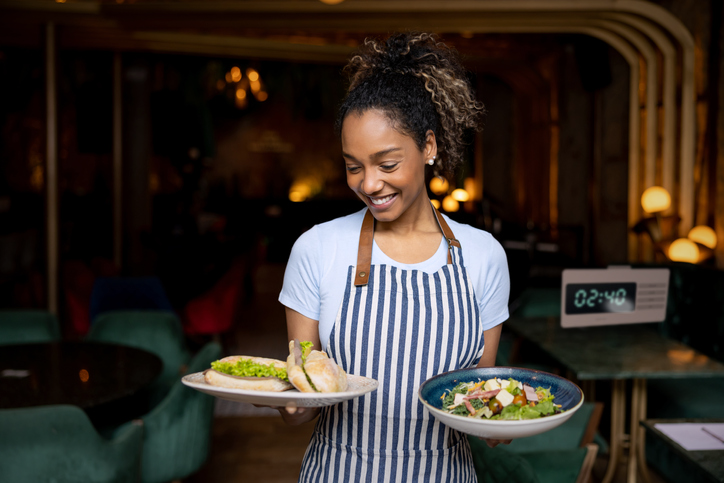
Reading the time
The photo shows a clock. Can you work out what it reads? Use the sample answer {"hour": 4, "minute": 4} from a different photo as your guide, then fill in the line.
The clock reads {"hour": 2, "minute": 40}
